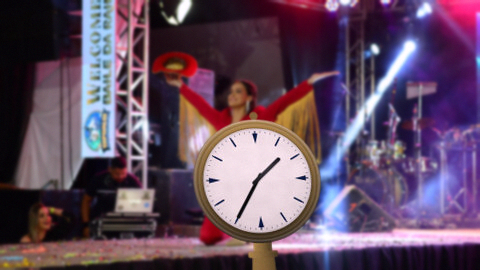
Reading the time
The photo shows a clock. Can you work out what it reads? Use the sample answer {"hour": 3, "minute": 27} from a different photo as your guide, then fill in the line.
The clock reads {"hour": 1, "minute": 35}
